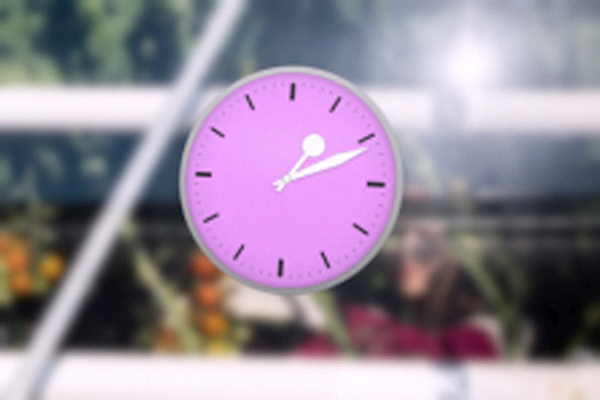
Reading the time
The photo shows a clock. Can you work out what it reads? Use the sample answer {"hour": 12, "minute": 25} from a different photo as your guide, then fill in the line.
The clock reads {"hour": 1, "minute": 11}
